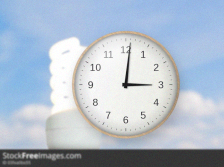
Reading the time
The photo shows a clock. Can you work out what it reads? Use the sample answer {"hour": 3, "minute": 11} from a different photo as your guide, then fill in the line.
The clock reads {"hour": 3, "minute": 1}
